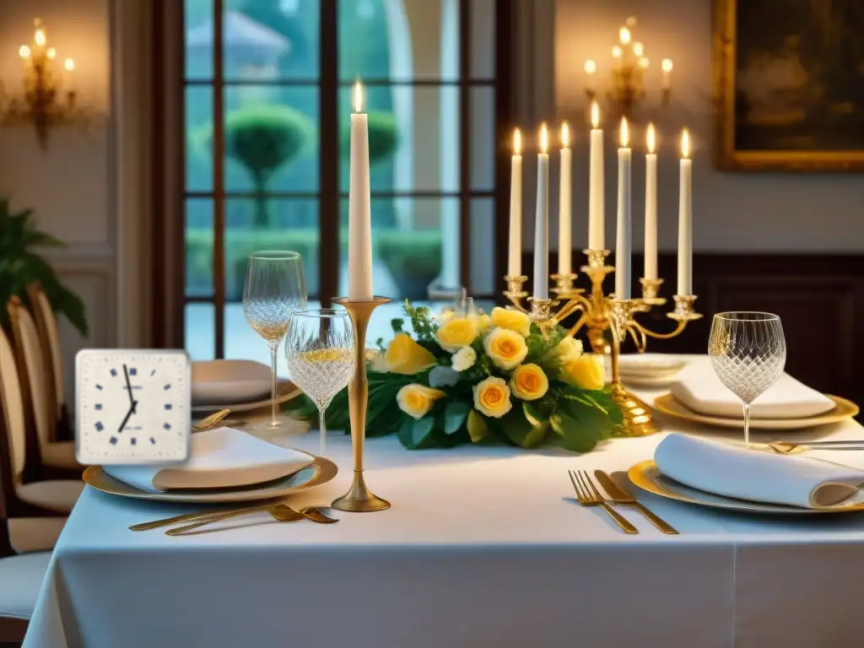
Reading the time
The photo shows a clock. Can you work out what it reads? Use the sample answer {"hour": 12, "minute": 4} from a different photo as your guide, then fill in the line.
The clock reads {"hour": 6, "minute": 58}
